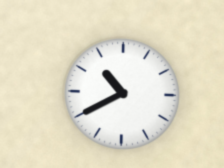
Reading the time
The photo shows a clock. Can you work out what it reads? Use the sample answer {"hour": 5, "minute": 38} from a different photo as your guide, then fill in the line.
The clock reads {"hour": 10, "minute": 40}
